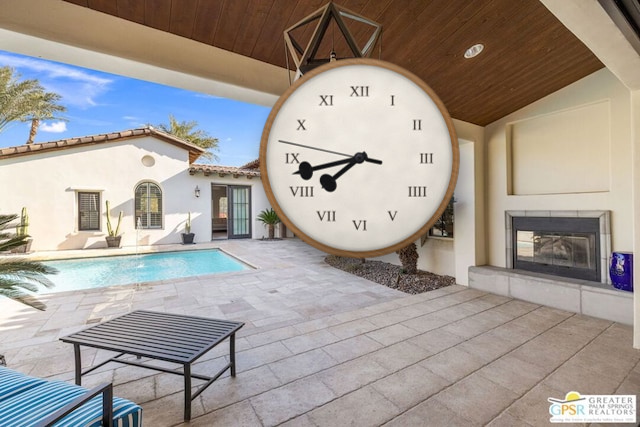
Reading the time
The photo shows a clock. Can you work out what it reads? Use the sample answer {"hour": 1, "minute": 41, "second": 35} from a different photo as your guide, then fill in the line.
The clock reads {"hour": 7, "minute": 42, "second": 47}
